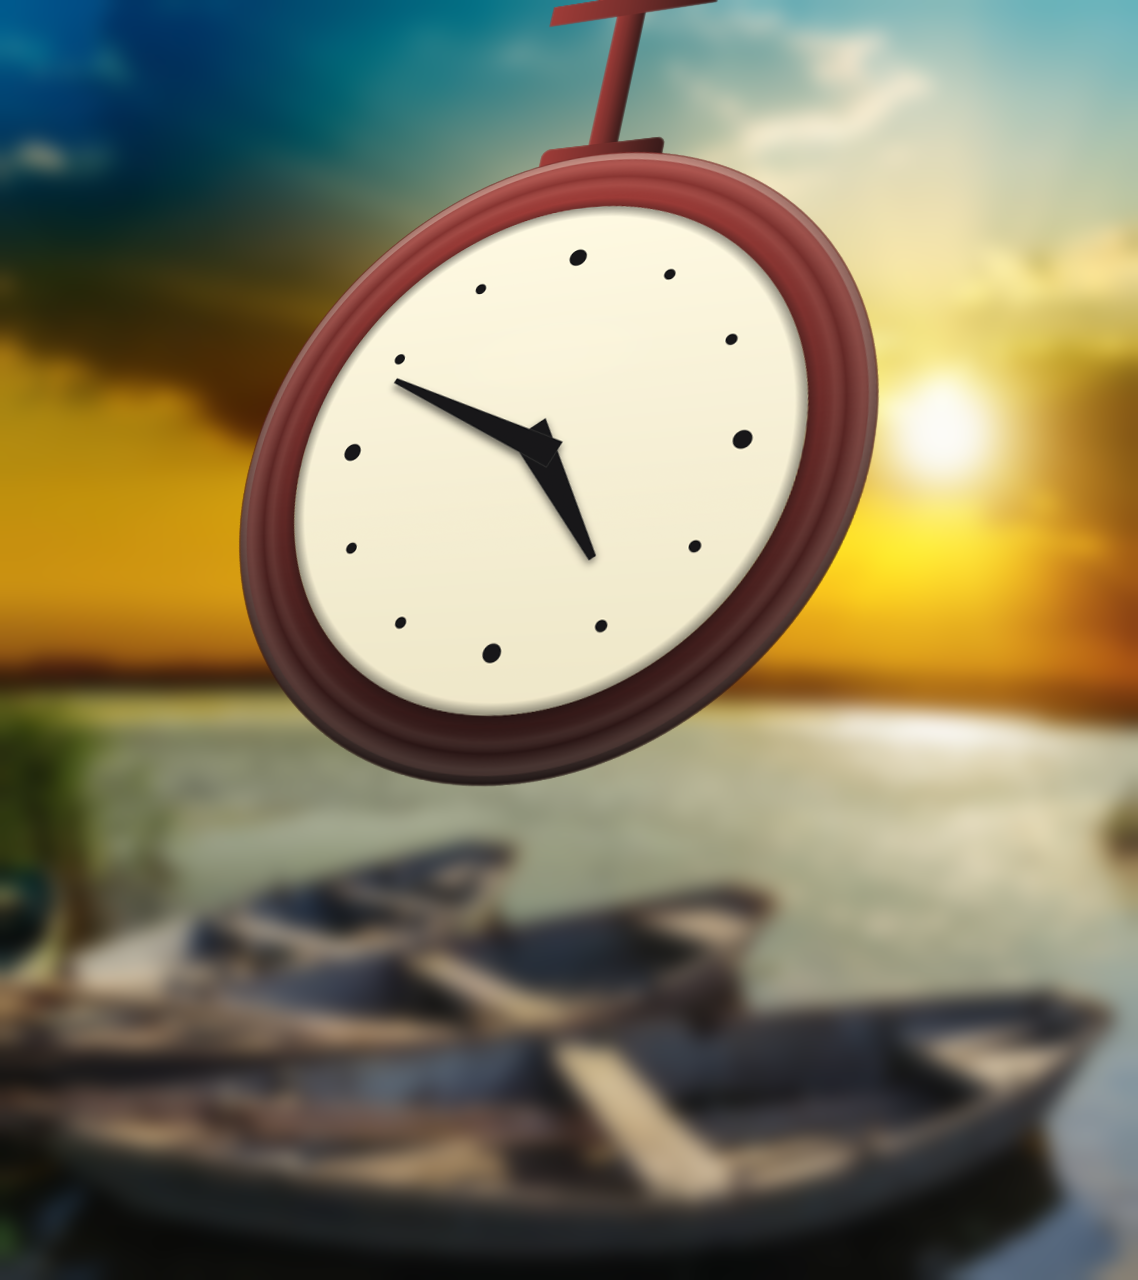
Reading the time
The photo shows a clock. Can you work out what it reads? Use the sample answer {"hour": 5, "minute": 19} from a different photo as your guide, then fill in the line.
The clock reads {"hour": 4, "minute": 49}
